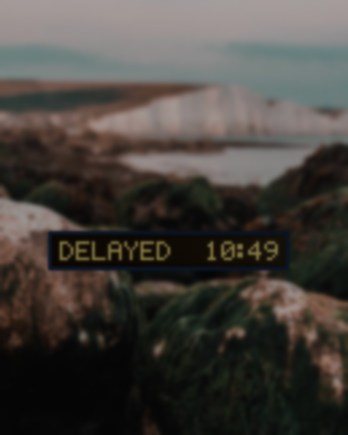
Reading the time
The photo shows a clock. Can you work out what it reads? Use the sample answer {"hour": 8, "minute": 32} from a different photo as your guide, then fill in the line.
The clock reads {"hour": 10, "minute": 49}
